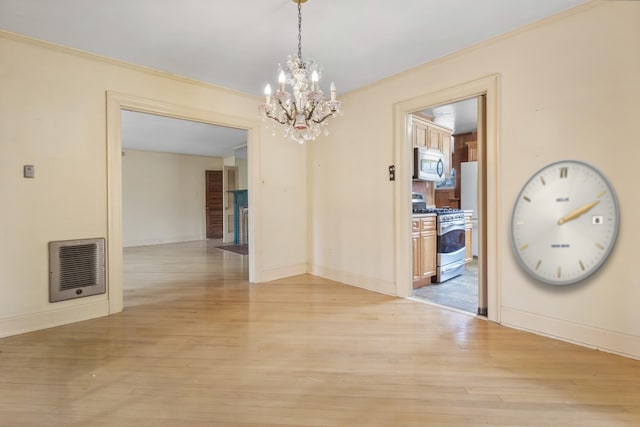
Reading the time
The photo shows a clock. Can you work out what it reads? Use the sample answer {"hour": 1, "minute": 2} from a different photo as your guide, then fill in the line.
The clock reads {"hour": 2, "minute": 11}
